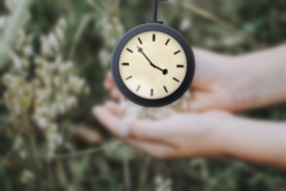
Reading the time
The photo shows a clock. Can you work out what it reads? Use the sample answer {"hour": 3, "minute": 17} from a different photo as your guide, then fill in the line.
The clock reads {"hour": 3, "minute": 53}
